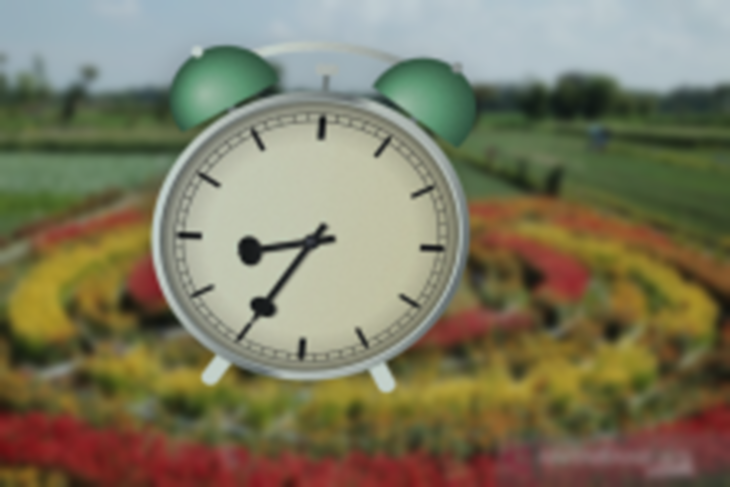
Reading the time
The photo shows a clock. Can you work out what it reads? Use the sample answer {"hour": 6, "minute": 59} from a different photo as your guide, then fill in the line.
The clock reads {"hour": 8, "minute": 35}
